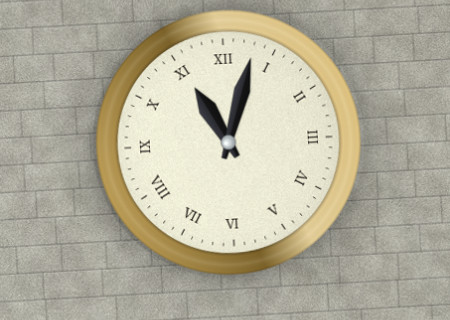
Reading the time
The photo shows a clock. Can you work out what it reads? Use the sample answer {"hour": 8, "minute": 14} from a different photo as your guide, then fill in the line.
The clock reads {"hour": 11, "minute": 3}
